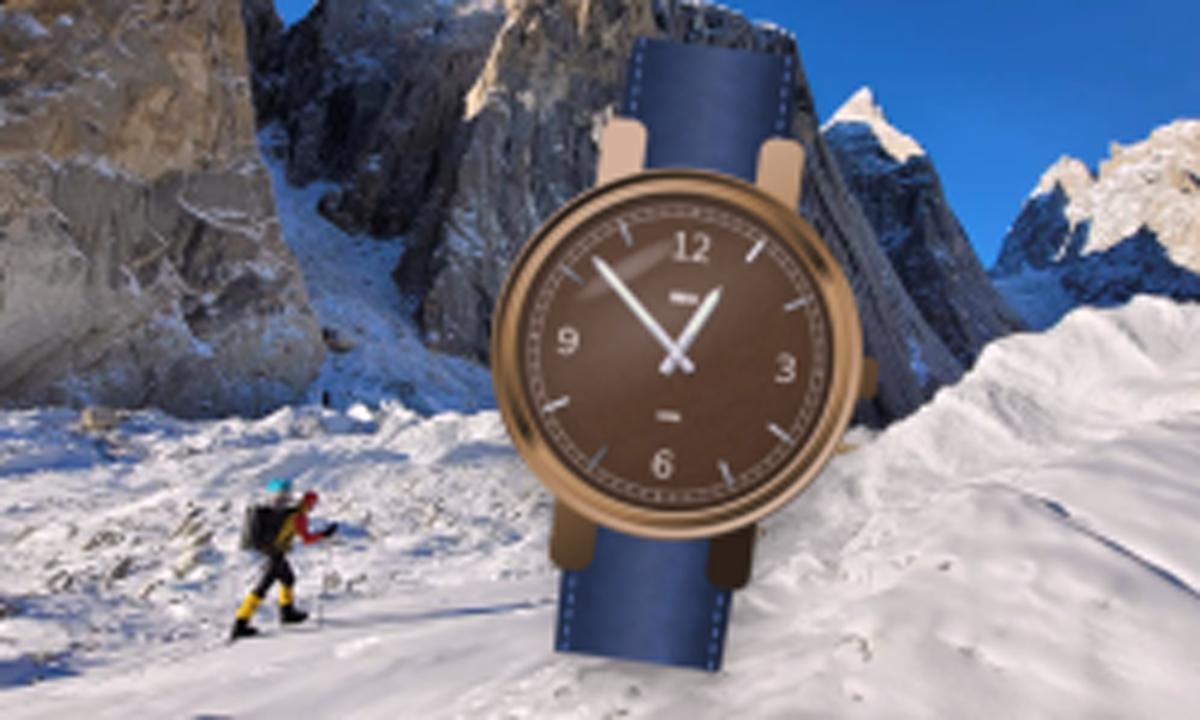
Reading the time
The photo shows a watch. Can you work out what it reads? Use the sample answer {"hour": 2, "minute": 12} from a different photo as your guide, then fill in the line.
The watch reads {"hour": 12, "minute": 52}
